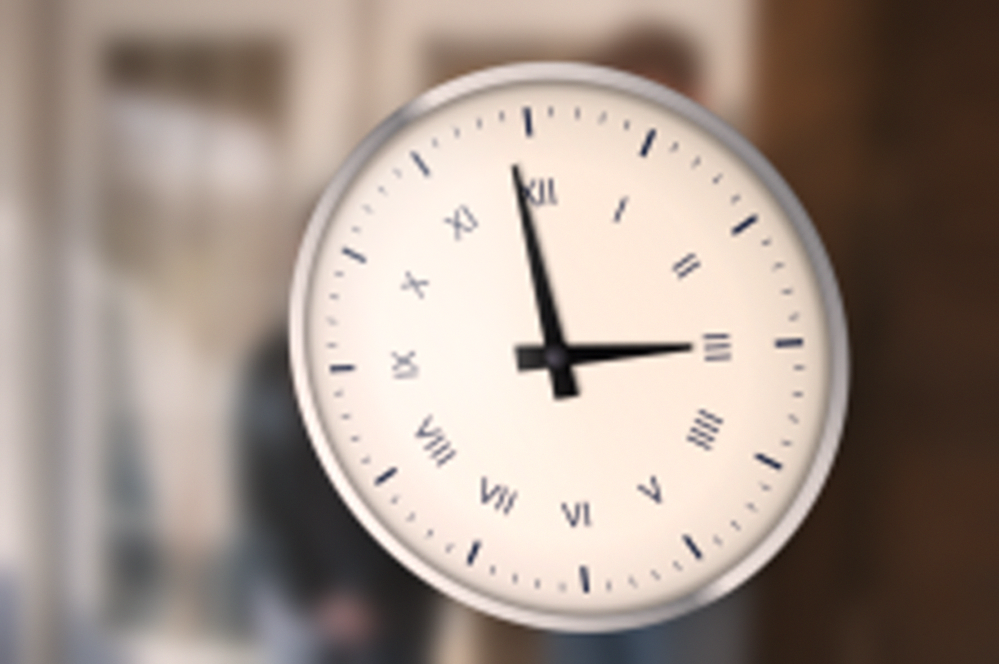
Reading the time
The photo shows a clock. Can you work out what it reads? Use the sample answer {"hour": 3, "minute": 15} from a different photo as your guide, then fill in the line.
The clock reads {"hour": 2, "minute": 59}
